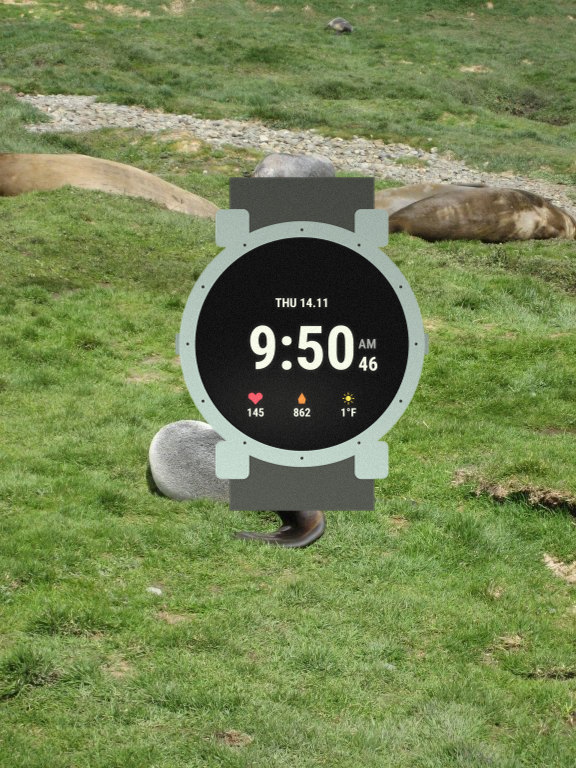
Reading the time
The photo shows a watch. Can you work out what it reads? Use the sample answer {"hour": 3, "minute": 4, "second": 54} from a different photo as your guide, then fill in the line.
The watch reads {"hour": 9, "minute": 50, "second": 46}
